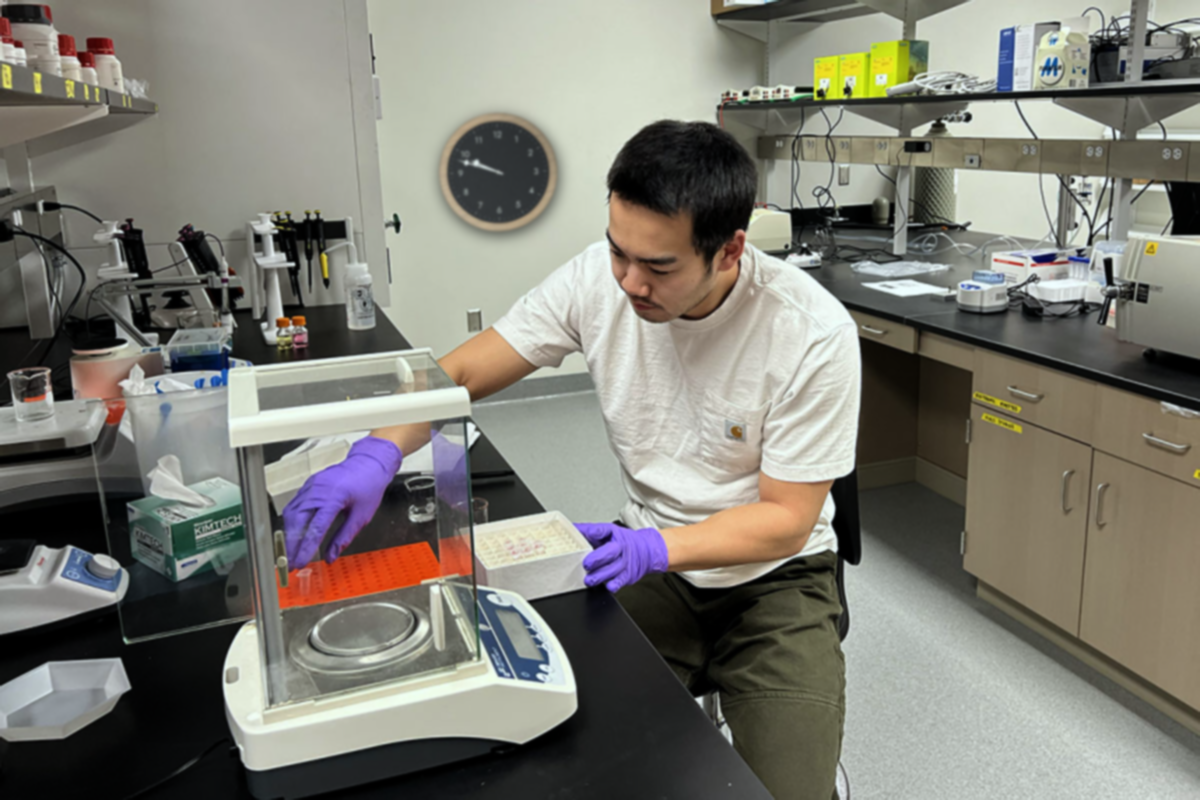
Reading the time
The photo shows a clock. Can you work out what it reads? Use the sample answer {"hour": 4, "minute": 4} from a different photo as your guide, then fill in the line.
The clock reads {"hour": 9, "minute": 48}
